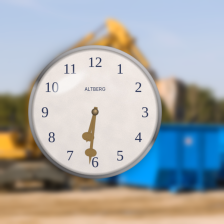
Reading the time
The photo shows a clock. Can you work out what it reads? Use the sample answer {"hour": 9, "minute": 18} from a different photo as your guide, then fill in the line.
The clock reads {"hour": 6, "minute": 31}
